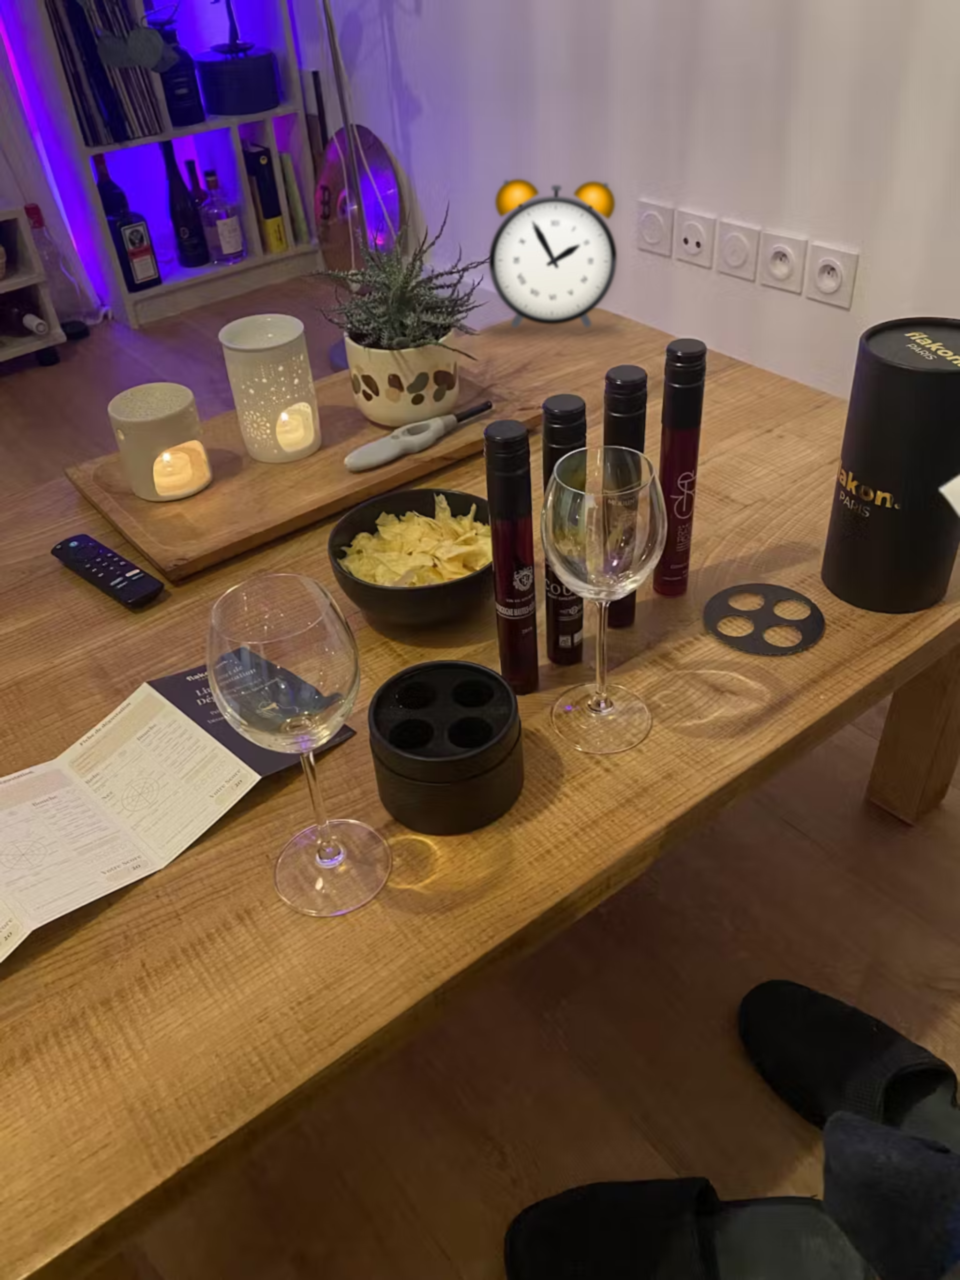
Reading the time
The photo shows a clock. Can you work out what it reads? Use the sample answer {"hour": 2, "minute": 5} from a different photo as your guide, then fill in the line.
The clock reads {"hour": 1, "minute": 55}
